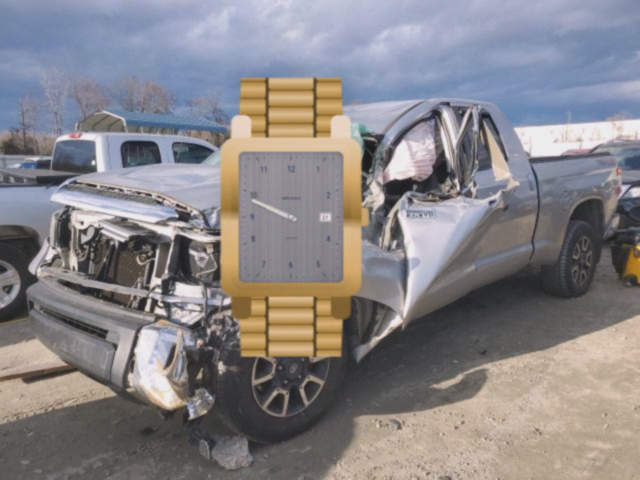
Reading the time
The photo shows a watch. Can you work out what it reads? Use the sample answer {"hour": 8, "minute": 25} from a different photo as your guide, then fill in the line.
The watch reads {"hour": 9, "minute": 49}
